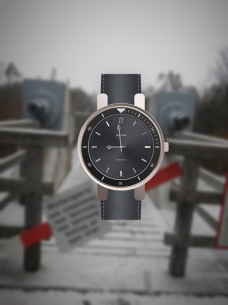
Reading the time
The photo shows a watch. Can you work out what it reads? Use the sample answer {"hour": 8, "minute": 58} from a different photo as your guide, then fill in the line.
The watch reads {"hour": 8, "minute": 59}
